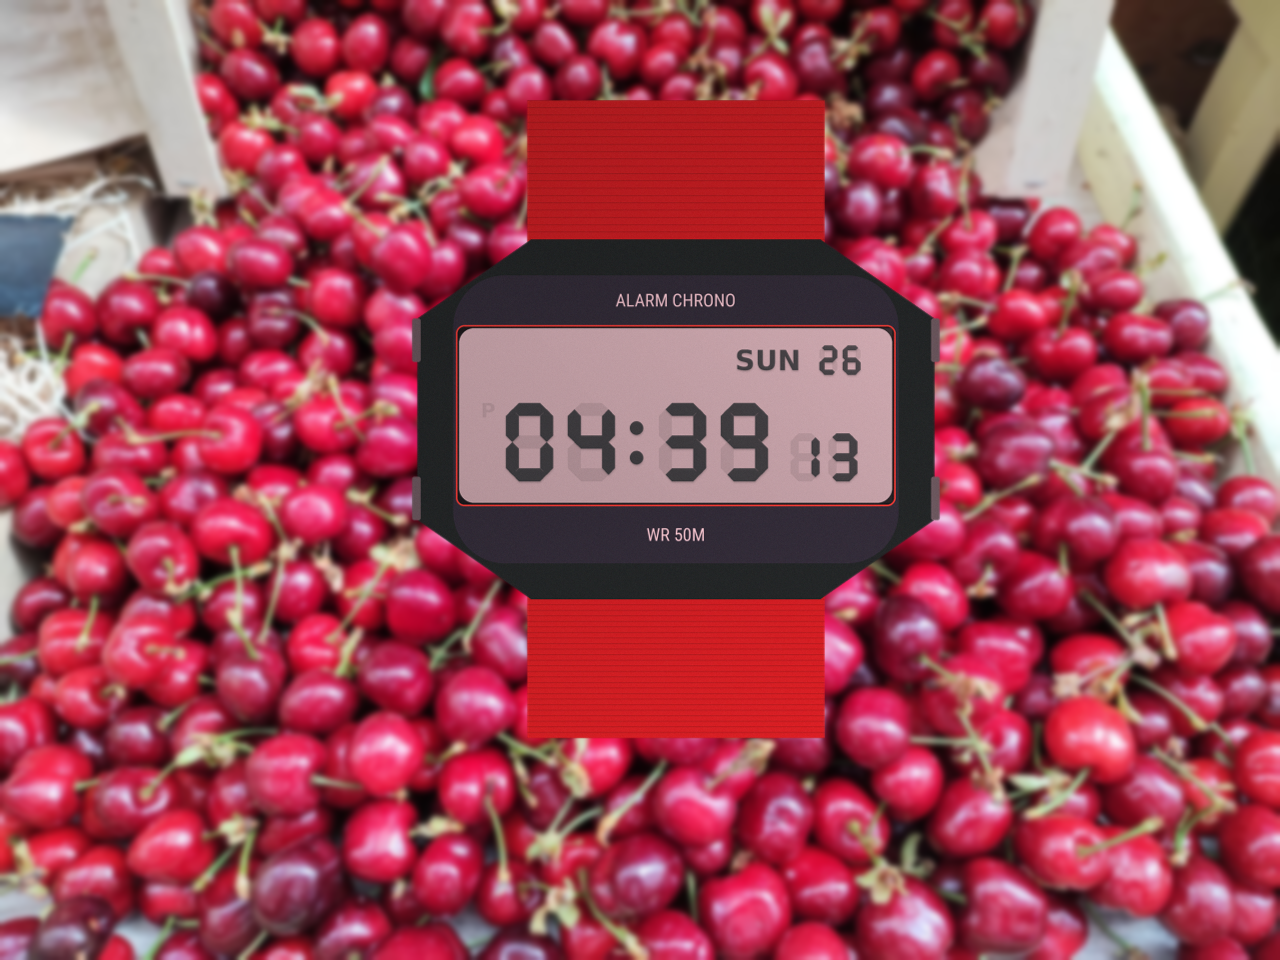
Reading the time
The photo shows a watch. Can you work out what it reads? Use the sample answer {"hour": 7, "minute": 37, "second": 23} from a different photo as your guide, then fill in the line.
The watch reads {"hour": 4, "minute": 39, "second": 13}
